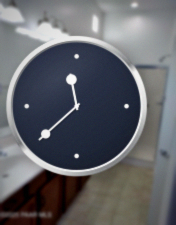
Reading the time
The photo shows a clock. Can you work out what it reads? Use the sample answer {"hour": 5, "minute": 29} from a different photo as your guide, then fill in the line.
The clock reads {"hour": 11, "minute": 38}
